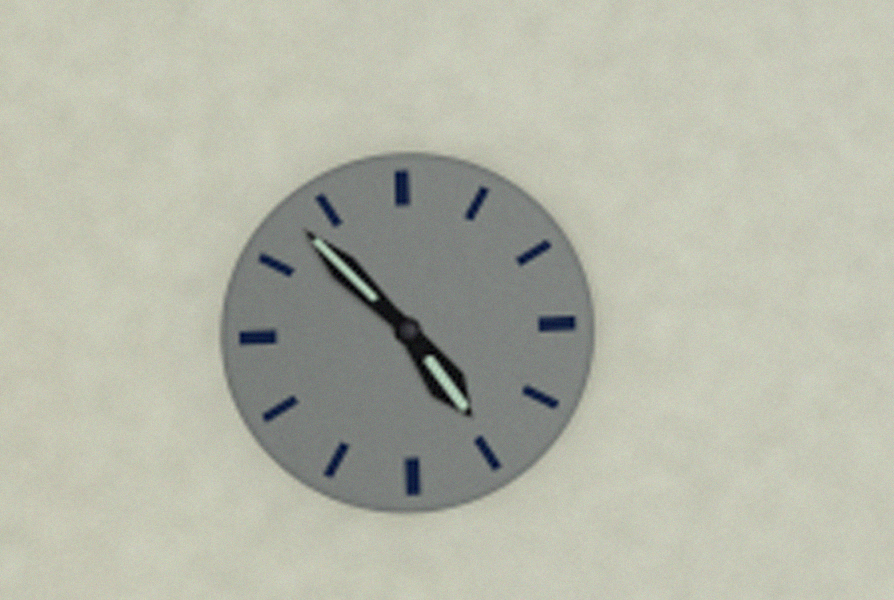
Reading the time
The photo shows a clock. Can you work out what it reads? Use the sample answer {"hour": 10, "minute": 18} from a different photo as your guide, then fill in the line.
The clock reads {"hour": 4, "minute": 53}
